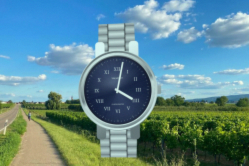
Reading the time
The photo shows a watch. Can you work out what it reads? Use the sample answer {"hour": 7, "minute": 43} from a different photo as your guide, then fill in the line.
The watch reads {"hour": 4, "minute": 2}
